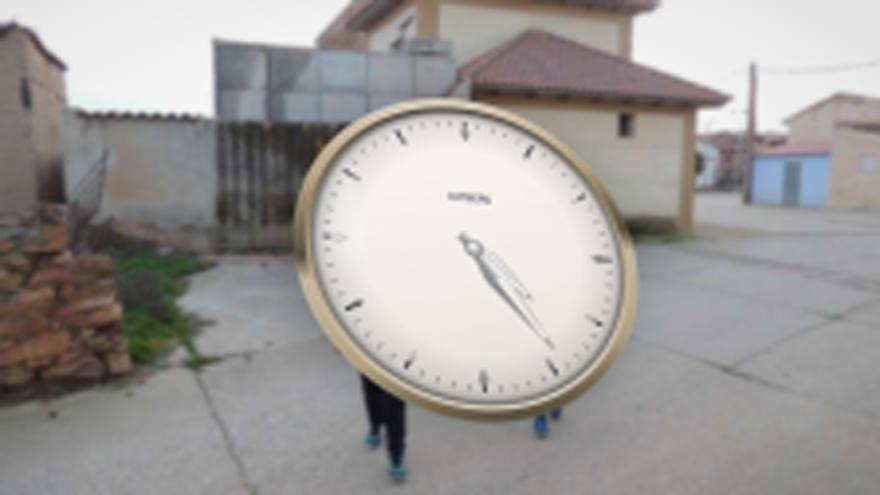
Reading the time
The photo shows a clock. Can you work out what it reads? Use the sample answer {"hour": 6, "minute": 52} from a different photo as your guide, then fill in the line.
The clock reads {"hour": 4, "minute": 24}
